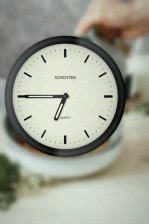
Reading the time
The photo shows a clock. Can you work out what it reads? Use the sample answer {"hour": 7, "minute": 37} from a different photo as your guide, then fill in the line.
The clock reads {"hour": 6, "minute": 45}
